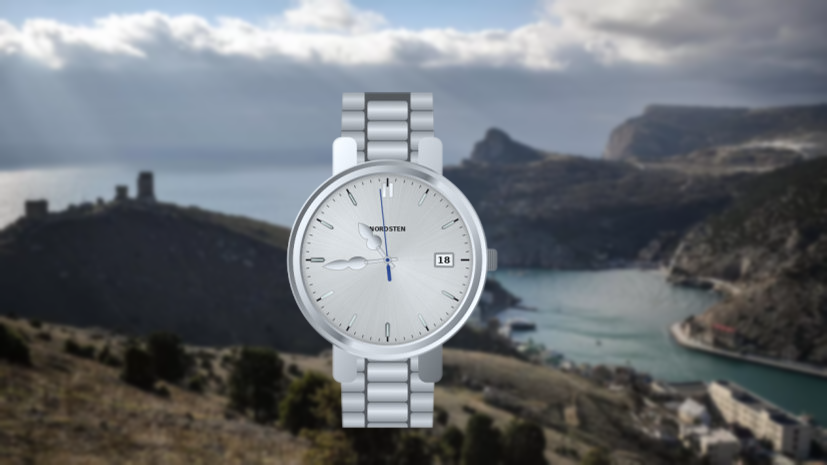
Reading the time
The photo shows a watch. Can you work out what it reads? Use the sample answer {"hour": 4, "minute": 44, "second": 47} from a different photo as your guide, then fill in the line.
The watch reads {"hour": 10, "minute": 43, "second": 59}
